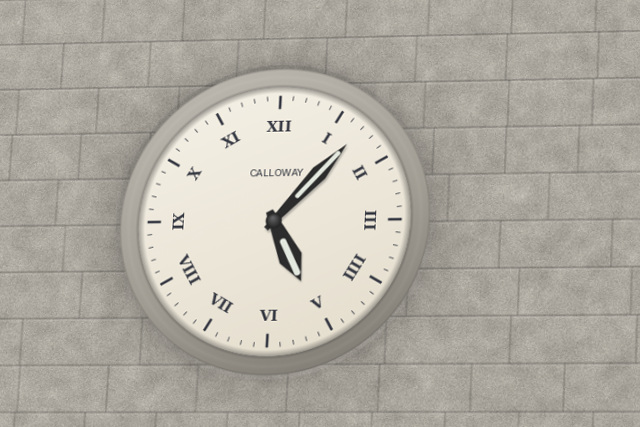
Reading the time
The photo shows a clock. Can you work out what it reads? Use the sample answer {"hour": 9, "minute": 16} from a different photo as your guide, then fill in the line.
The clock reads {"hour": 5, "minute": 7}
